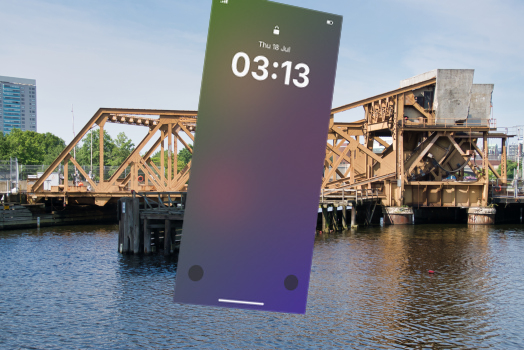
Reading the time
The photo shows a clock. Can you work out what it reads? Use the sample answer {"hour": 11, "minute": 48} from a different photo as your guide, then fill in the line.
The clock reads {"hour": 3, "minute": 13}
